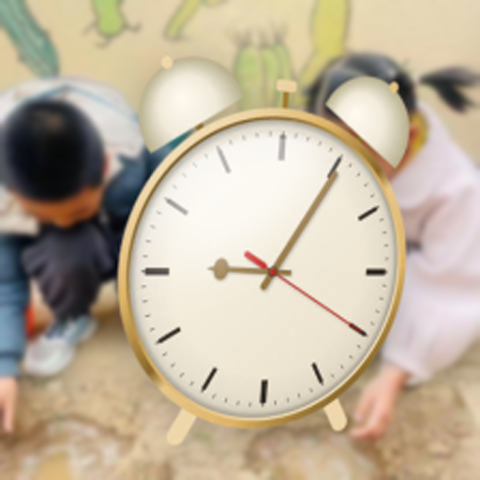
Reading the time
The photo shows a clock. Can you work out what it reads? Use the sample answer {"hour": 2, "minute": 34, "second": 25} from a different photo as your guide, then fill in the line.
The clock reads {"hour": 9, "minute": 5, "second": 20}
